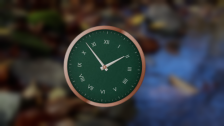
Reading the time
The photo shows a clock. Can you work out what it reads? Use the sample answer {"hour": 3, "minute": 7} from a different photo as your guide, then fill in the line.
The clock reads {"hour": 1, "minute": 53}
